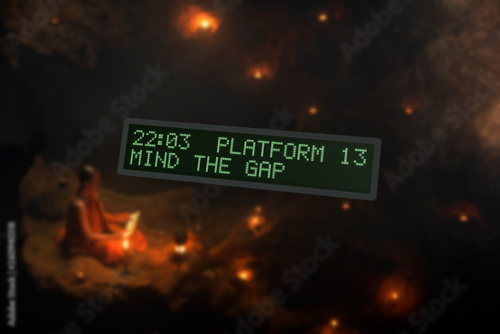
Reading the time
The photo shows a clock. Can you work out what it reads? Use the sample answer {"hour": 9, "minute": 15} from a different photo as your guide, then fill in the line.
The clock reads {"hour": 22, "minute": 3}
